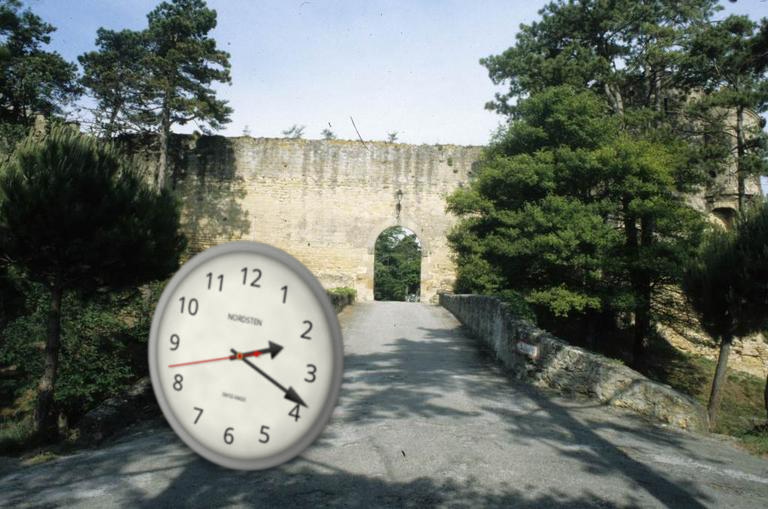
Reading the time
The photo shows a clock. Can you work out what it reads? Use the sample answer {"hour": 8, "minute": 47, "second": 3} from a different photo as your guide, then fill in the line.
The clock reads {"hour": 2, "minute": 18, "second": 42}
